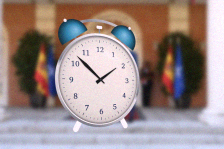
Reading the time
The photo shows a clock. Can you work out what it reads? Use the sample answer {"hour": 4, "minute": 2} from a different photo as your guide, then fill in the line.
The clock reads {"hour": 1, "minute": 52}
